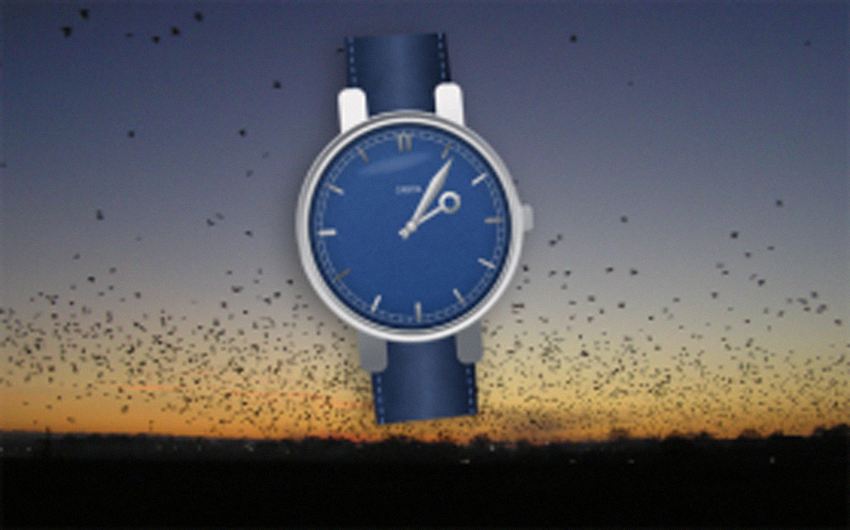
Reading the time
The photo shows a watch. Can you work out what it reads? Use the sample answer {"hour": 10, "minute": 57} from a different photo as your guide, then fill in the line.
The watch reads {"hour": 2, "minute": 6}
